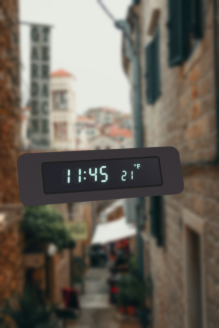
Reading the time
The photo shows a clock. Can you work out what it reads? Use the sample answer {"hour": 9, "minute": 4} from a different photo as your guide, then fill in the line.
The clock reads {"hour": 11, "minute": 45}
